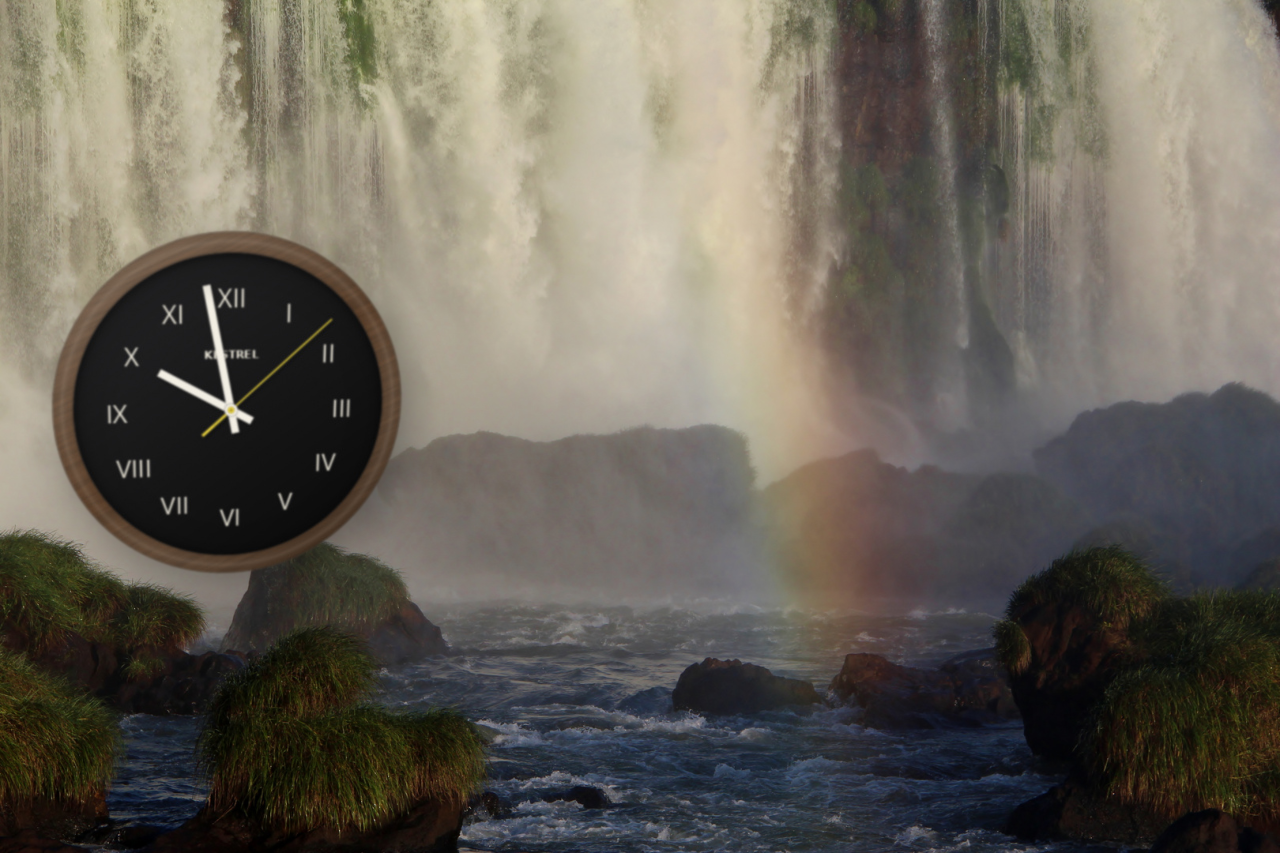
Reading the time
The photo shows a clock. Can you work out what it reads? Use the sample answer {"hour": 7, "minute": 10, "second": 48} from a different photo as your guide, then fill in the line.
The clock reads {"hour": 9, "minute": 58, "second": 8}
